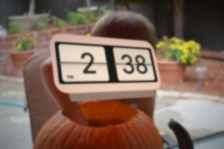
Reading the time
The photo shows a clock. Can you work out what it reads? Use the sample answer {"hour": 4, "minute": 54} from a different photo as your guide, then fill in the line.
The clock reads {"hour": 2, "minute": 38}
